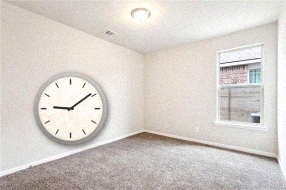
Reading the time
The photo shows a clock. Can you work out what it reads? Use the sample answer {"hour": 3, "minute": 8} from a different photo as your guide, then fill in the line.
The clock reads {"hour": 9, "minute": 9}
